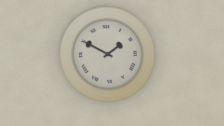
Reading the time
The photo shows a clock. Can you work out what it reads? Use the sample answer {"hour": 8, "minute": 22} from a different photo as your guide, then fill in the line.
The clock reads {"hour": 1, "minute": 50}
